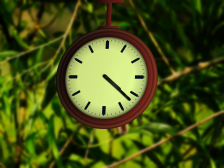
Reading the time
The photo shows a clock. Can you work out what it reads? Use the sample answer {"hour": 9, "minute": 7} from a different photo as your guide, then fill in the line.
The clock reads {"hour": 4, "minute": 22}
